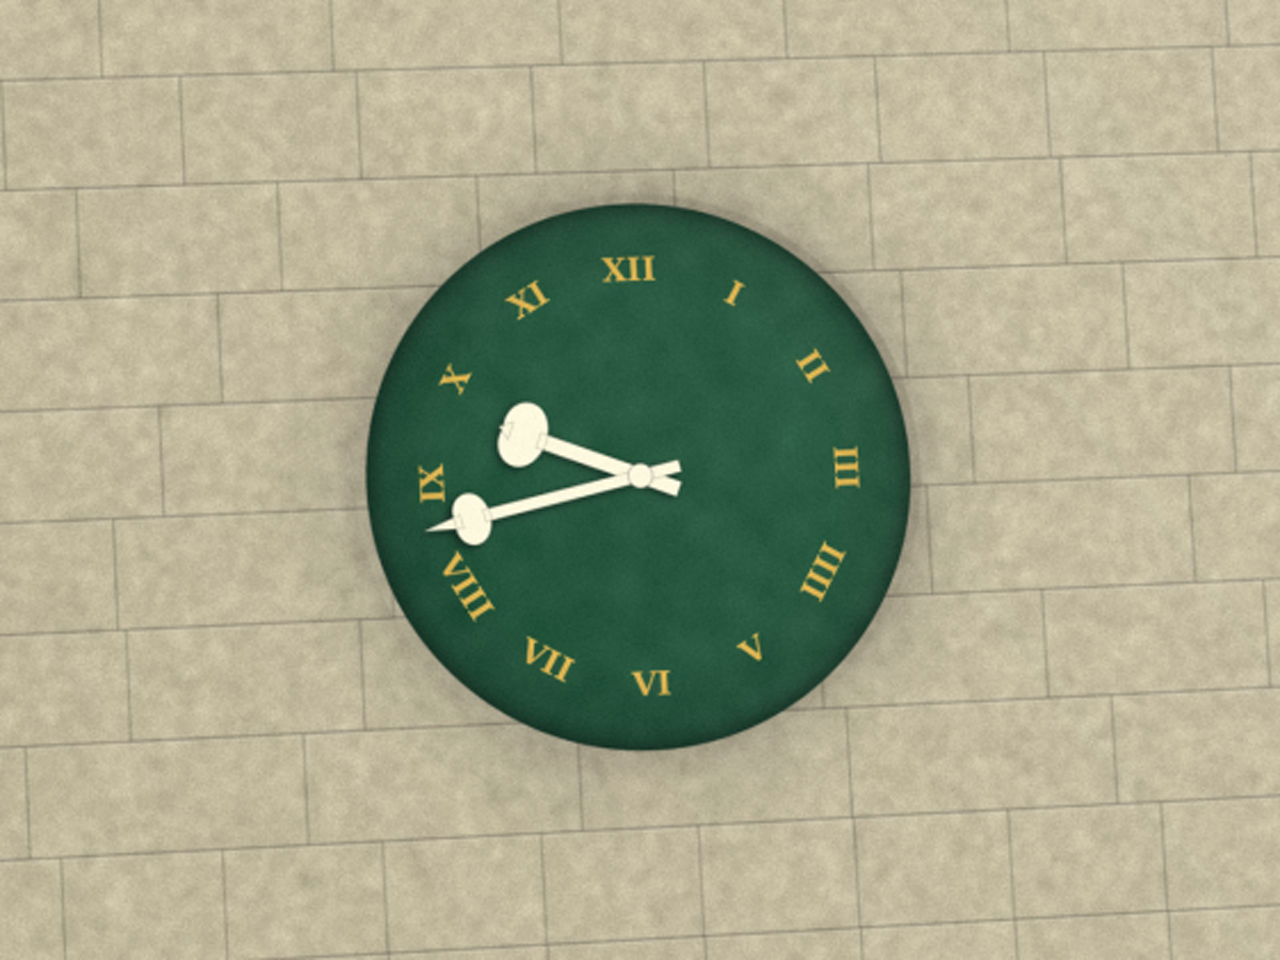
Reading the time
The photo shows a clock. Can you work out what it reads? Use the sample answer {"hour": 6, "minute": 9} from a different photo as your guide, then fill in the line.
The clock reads {"hour": 9, "minute": 43}
